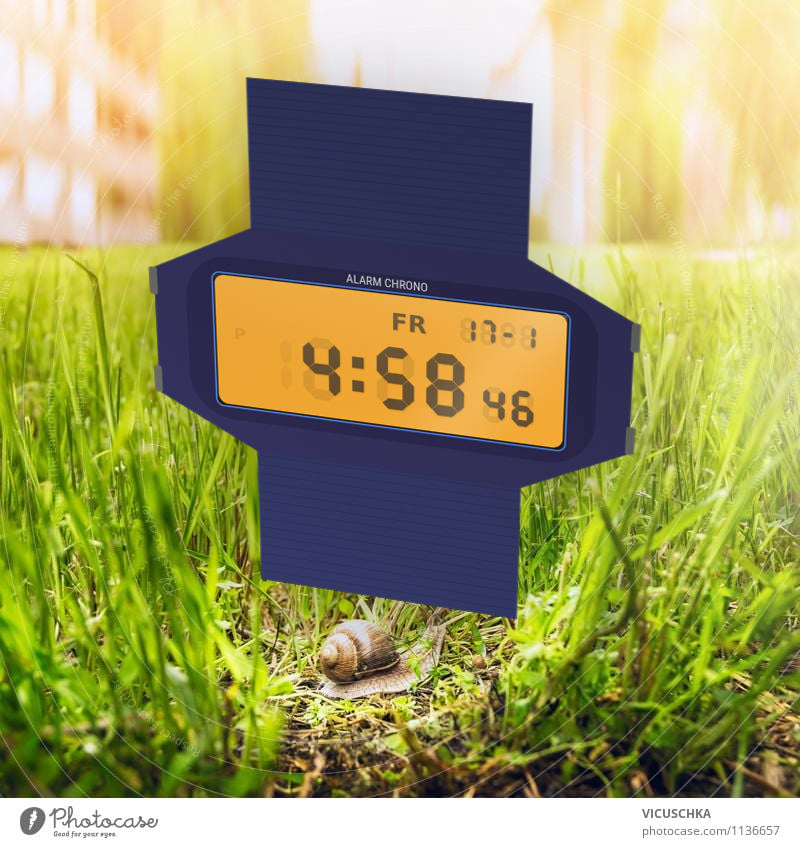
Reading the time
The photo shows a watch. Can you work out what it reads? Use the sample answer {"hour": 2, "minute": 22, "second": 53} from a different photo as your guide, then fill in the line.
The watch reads {"hour": 4, "minute": 58, "second": 46}
